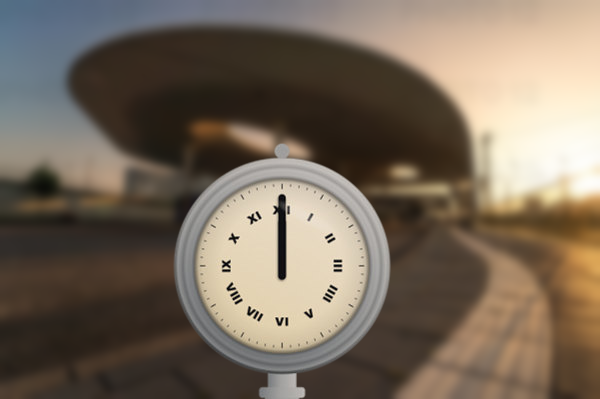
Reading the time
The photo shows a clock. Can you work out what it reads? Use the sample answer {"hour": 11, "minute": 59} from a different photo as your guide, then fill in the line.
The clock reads {"hour": 12, "minute": 0}
